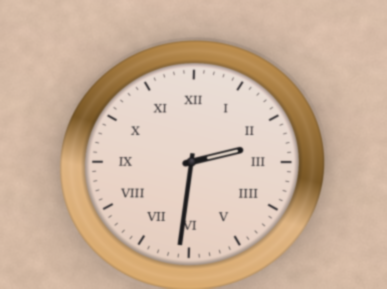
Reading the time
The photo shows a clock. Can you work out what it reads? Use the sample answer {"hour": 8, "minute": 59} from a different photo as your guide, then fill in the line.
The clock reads {"hour": 2, "minute": 31}
